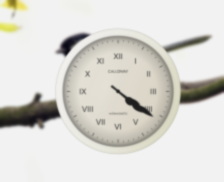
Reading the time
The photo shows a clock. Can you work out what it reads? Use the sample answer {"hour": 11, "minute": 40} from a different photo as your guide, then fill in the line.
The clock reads {"hour": 4, "minute": 21}
